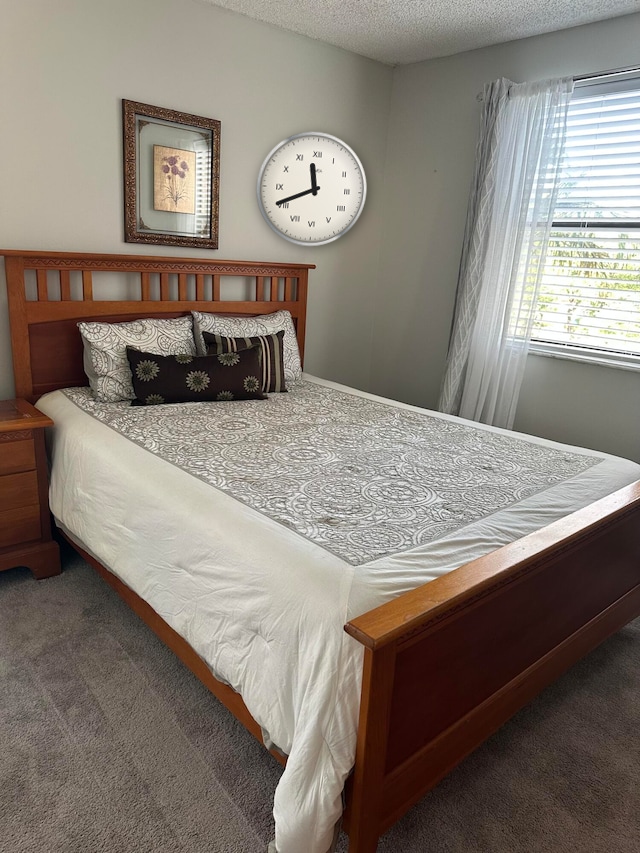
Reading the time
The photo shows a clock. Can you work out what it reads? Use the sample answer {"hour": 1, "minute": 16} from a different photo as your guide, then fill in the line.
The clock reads {"hour": 11, "minute": 41}
